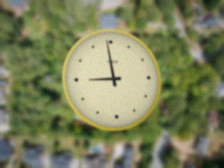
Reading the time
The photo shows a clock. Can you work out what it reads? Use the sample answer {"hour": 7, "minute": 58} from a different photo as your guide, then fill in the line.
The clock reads {"hour": 8, "minute": 59}
